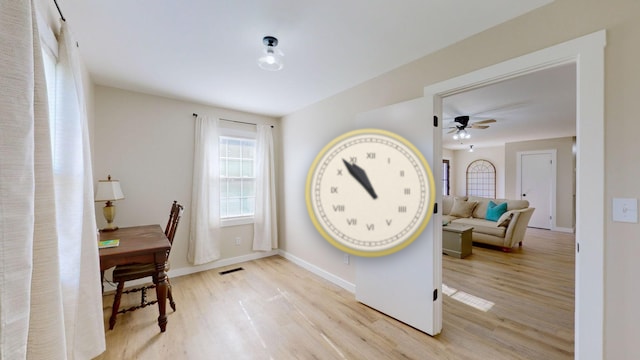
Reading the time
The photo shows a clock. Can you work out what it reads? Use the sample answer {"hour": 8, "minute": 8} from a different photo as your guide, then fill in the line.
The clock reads {"hour": 10, "minute": 53}
